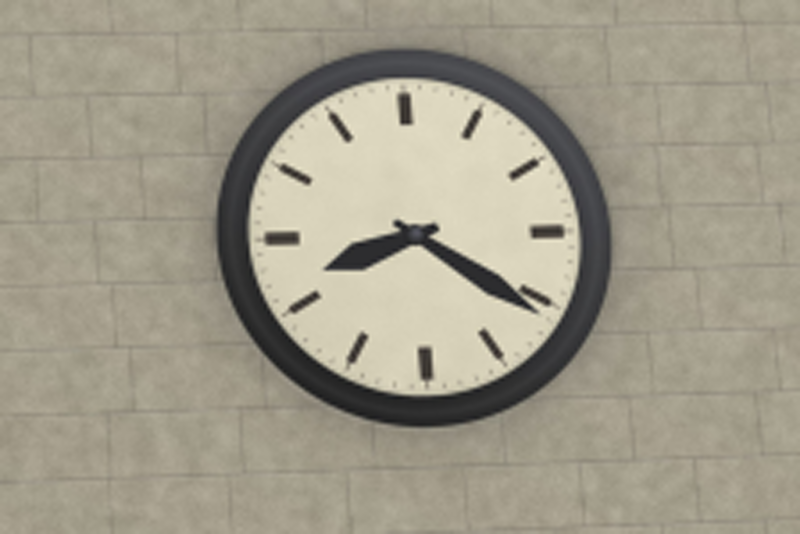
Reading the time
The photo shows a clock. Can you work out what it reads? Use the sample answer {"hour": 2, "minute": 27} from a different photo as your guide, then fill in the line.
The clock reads {"hour": 8, "minute": 21}
